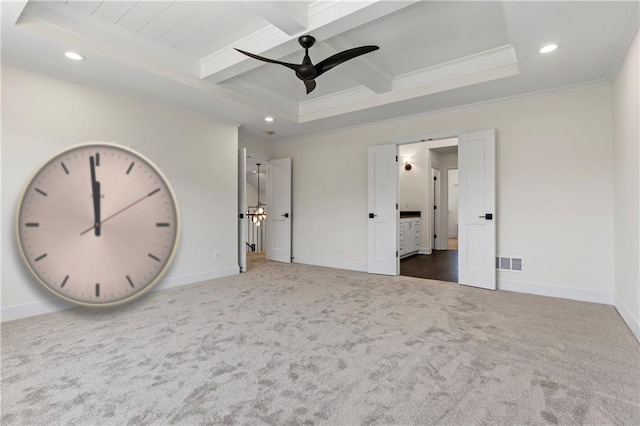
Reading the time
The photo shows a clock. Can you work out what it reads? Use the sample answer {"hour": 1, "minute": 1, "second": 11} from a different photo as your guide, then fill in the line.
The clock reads {"hour": 11, "minute": 59, "second": 10}
